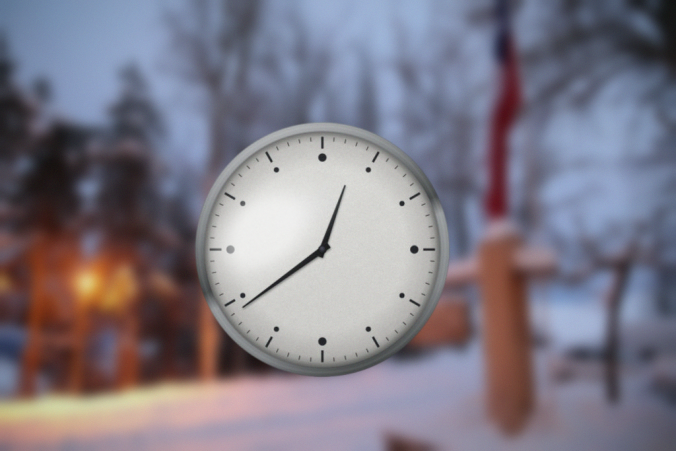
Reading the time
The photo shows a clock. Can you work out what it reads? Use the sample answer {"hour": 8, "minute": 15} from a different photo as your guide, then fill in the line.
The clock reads {"hour": 12, "minute": 39}
